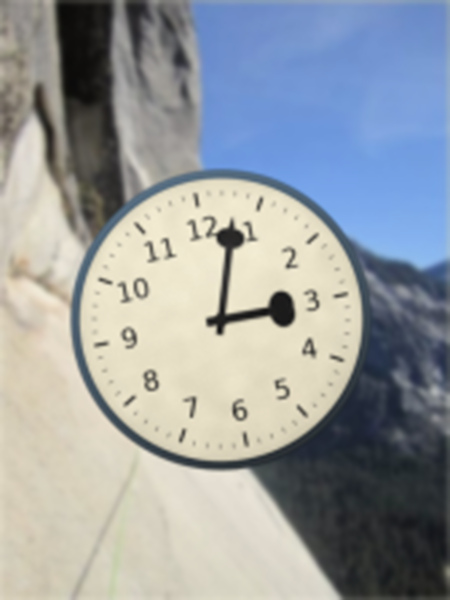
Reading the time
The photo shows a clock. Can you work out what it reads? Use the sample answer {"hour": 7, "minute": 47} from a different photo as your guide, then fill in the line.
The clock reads {"hour": 3, "minute": 3}
